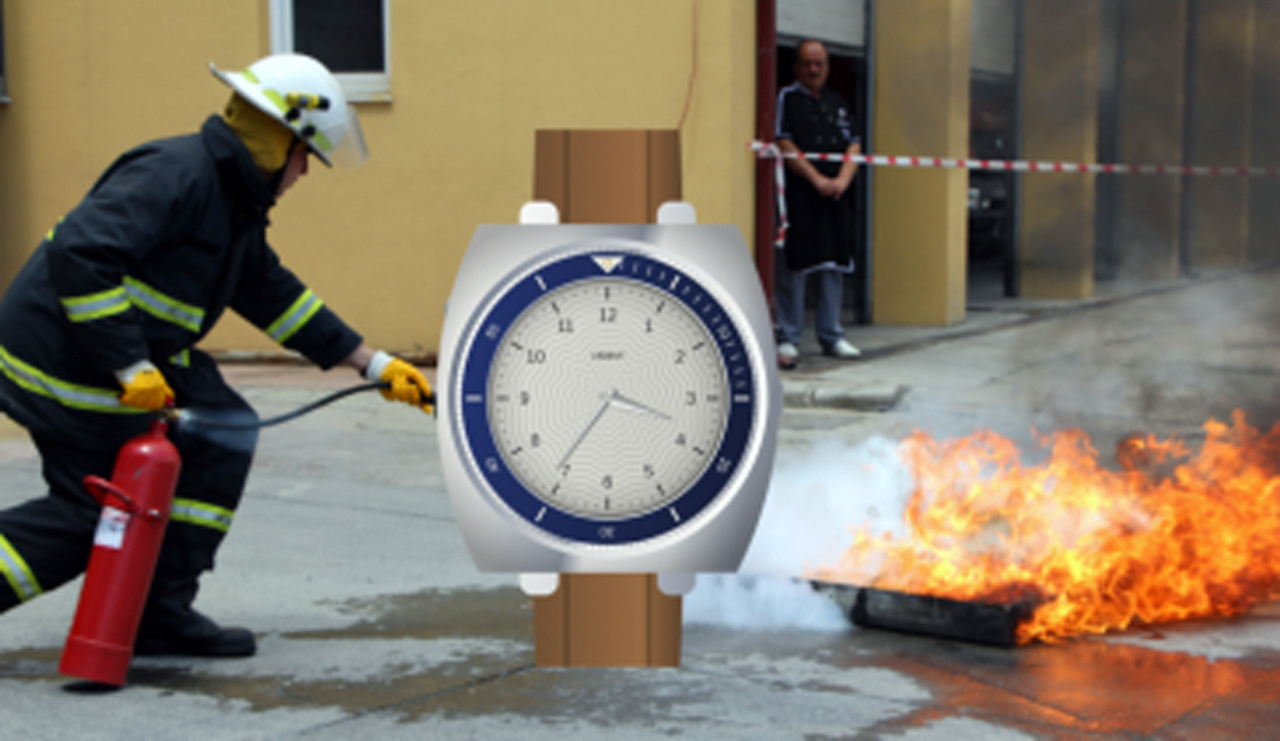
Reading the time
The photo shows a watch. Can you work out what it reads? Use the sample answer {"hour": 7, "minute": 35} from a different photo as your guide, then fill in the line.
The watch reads {"hour": 3, "minute": 36}
